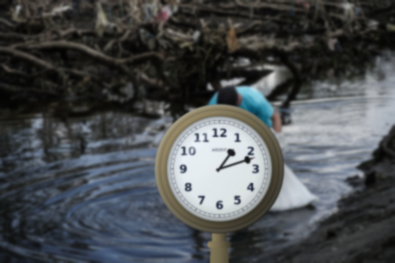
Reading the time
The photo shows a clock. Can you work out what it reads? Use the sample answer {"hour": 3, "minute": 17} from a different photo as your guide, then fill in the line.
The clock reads {"hour": 1, "minute": 12}
